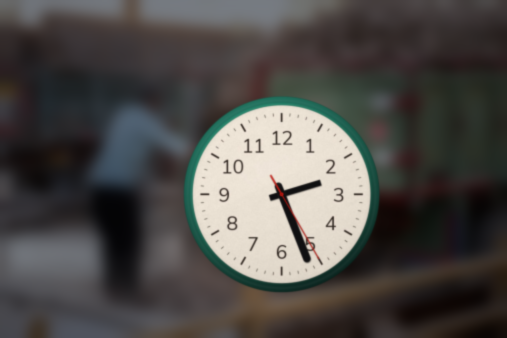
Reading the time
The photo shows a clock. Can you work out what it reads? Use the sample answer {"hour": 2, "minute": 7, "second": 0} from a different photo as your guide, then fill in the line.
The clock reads {"hour": 2, "minute": 26, "second": 25}
